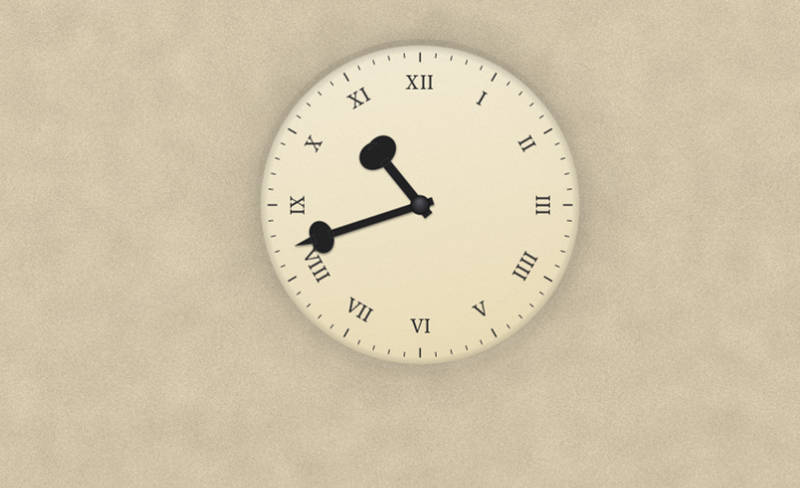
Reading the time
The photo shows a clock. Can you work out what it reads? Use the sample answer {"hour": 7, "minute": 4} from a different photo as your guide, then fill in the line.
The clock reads {"hour": 10, "minute": 42}
